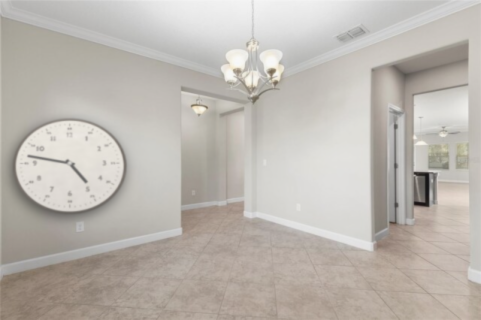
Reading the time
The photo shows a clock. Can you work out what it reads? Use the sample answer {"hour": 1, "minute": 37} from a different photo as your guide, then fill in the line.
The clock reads {"hour": 4, "minute": 47}
